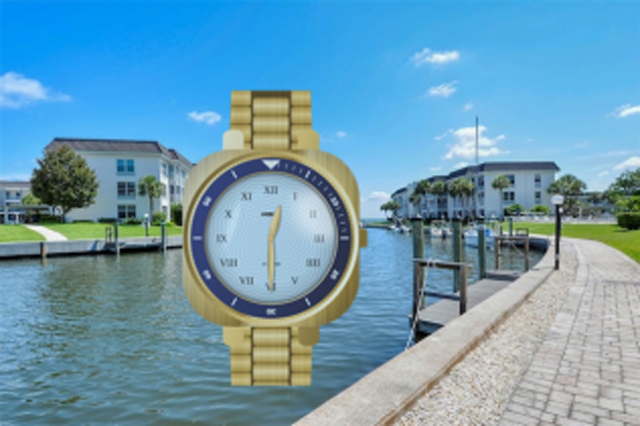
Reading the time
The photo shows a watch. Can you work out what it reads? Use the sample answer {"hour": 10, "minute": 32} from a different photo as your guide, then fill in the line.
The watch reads {"hour": 12, "minute": 30}
